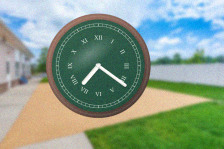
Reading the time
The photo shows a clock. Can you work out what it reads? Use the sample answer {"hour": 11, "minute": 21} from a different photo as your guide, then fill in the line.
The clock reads {"hour": 7, "minute": 21}
